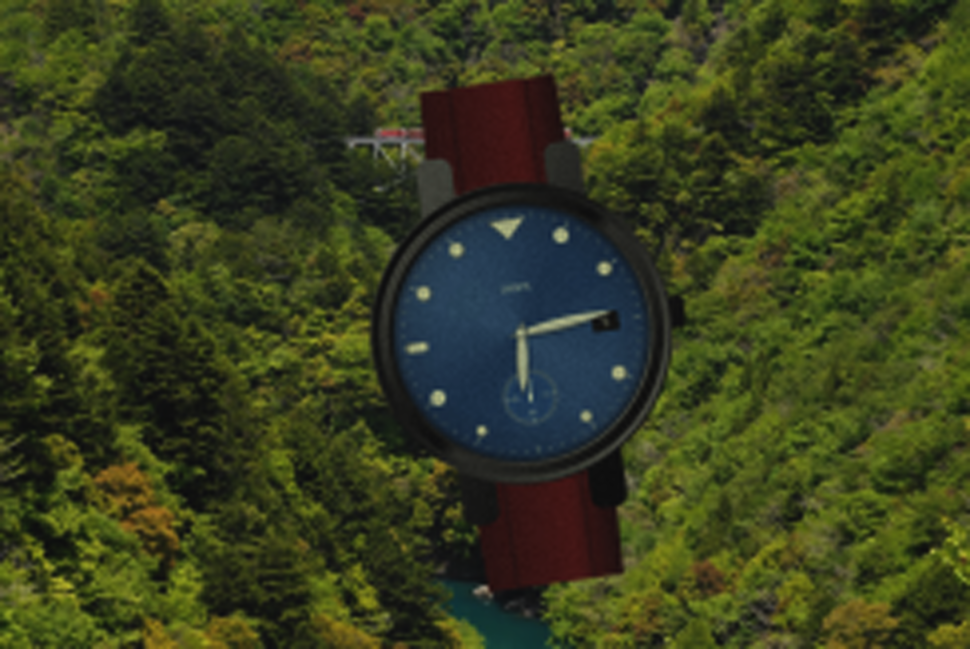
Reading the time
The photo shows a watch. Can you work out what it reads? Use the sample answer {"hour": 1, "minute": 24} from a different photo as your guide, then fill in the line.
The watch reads {"hour": 6, "minute": 14}
